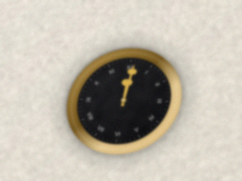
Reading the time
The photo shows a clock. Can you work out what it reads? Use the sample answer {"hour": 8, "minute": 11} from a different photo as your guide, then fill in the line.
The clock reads {"hour": 12, "minute": 1}
